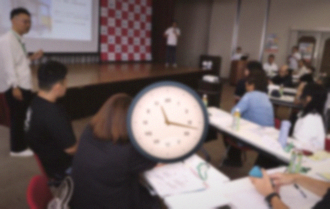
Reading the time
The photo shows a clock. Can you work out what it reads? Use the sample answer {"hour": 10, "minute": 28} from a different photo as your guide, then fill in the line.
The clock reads {"hour": 11, "minute": 17}
